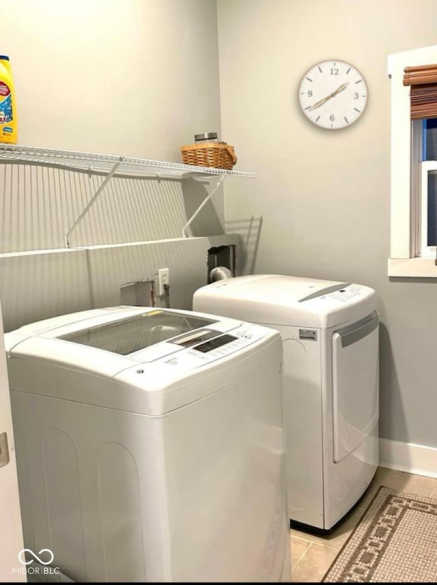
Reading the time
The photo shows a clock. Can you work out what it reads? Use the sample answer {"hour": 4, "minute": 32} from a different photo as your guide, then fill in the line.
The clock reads {"hour": 1, "minute": 39}
